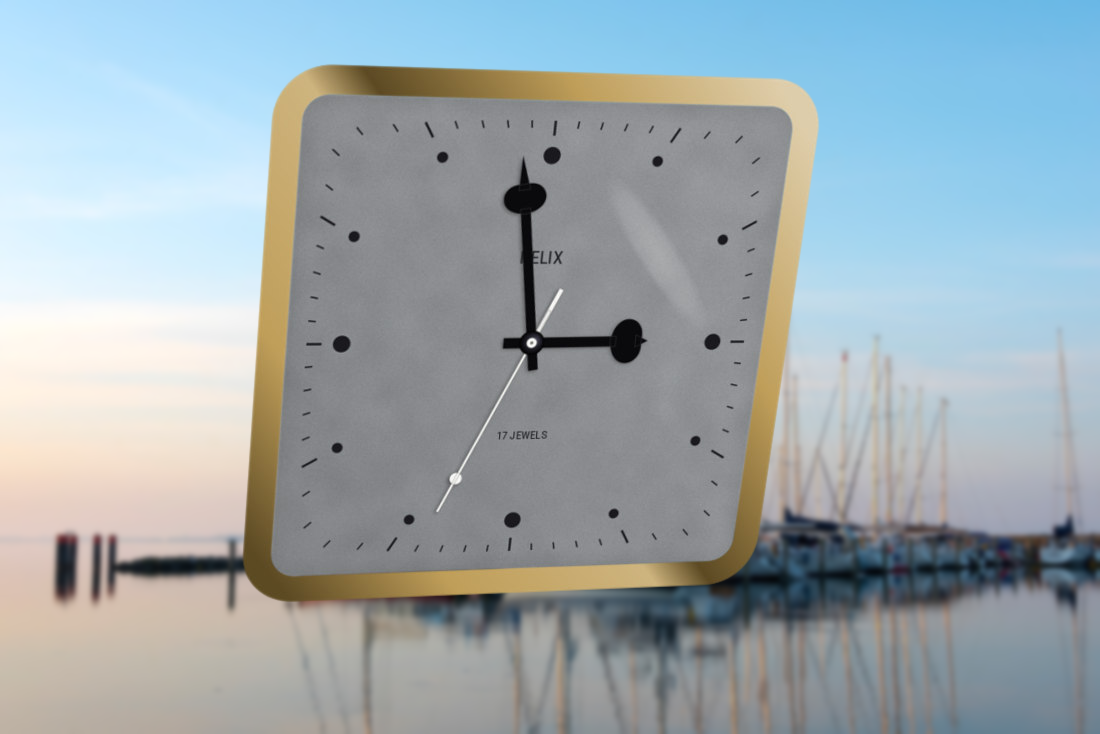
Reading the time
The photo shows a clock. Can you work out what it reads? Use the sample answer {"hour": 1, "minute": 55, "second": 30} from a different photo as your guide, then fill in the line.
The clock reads {"hour": 2, "minute": 58, "second": 34}
